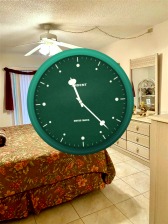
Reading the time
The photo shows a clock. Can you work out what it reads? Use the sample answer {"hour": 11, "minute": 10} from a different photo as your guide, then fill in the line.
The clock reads {"hour": 11, "minute": 23}
